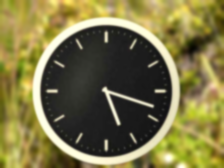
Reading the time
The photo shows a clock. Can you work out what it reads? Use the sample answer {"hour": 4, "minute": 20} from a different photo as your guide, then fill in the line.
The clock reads {"hour": 5, "minute": 18}
